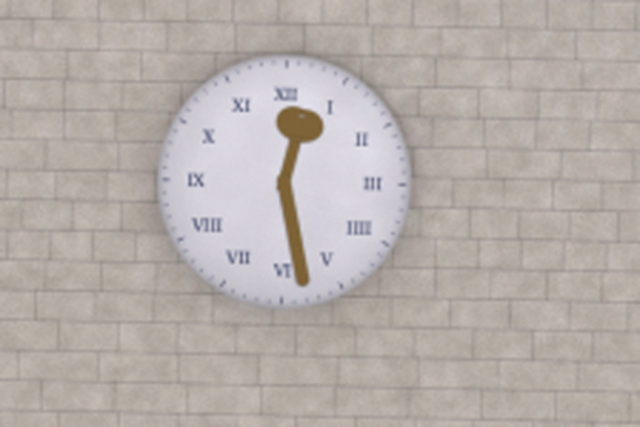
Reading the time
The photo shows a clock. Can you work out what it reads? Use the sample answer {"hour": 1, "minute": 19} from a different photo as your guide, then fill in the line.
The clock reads {"hour": 12, "minute": 28}
